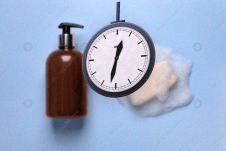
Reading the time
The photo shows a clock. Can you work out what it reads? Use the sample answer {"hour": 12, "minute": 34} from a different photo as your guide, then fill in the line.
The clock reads {"hour": 12, "minute": 32}
